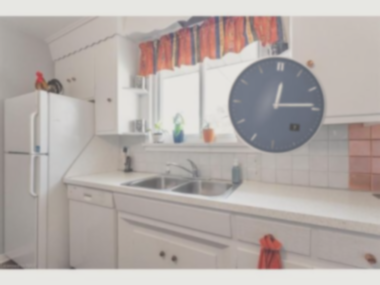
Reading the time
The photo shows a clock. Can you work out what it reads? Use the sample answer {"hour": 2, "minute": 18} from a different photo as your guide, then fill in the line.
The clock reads {"hour": 12, "minute": 14}
